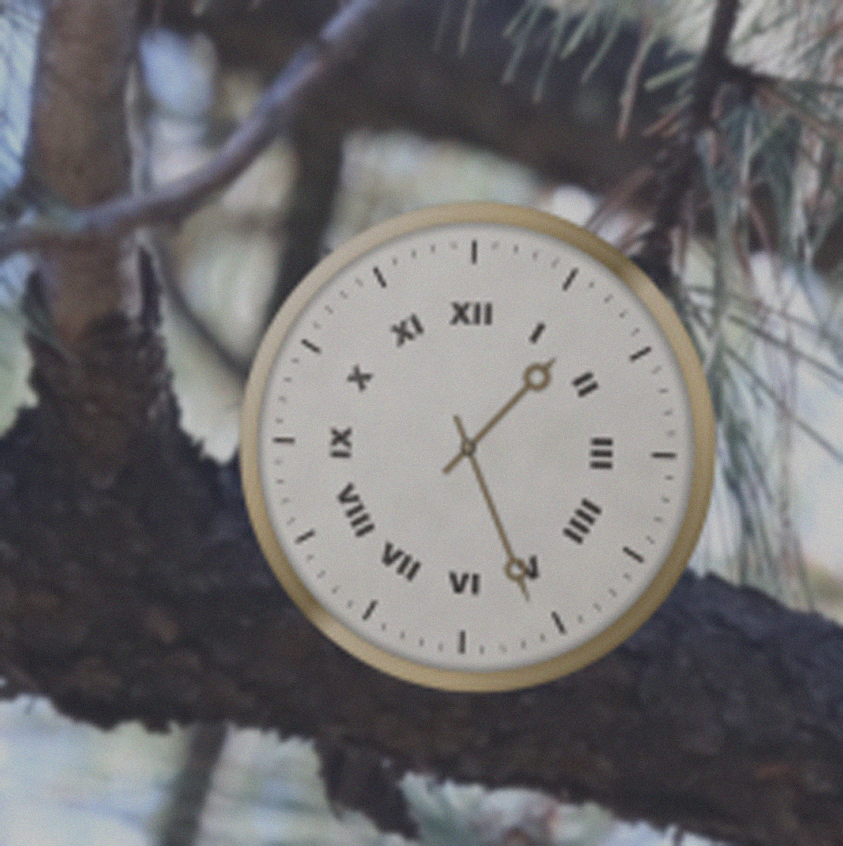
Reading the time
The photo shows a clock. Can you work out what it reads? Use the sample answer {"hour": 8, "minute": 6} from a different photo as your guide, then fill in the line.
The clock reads {"hour": 1, "minute": 26}
